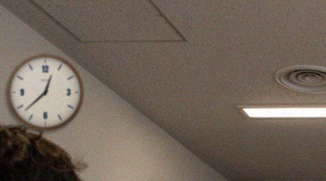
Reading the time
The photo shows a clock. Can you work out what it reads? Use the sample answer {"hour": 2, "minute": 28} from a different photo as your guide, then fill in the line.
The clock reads {"hour": 12, "minute": 38}
